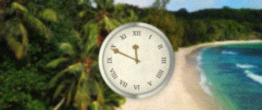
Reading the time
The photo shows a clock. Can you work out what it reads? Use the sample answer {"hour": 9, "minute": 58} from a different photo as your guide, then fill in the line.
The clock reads {"hour": 11, "minute": 49}
